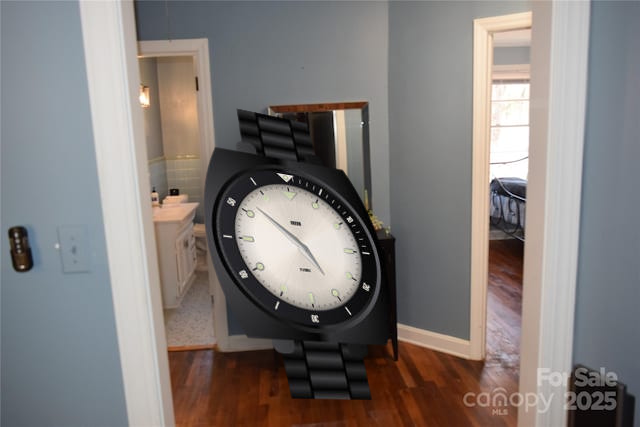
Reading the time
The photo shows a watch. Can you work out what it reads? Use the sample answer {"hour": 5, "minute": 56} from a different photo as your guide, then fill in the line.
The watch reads {"hour": 4, "minute": 52}
